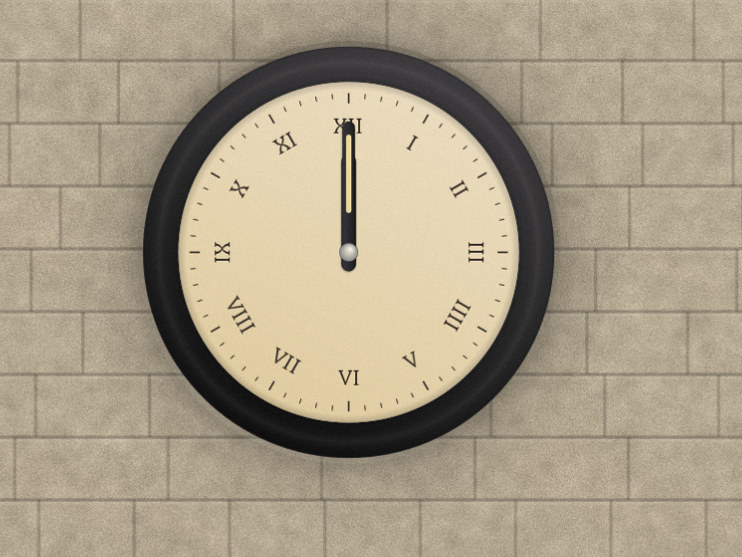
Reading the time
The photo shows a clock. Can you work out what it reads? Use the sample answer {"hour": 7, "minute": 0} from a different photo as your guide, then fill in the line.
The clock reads {"hour": 12, "minute": 0}
